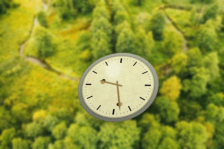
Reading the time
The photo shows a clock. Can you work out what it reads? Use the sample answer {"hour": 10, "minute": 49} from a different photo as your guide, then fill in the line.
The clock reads {"hour": 9, "minute": 28}
